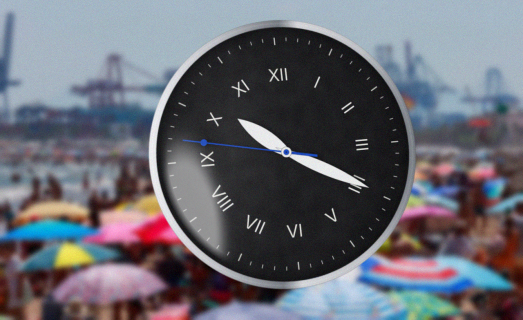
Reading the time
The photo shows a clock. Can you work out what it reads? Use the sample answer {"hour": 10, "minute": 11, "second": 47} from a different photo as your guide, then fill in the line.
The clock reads {"hour": 10, "minute": 19, "second": 47}
